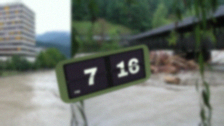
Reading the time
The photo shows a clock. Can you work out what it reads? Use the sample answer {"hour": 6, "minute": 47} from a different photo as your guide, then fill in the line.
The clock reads {"hour": 7, "minute": 16}
